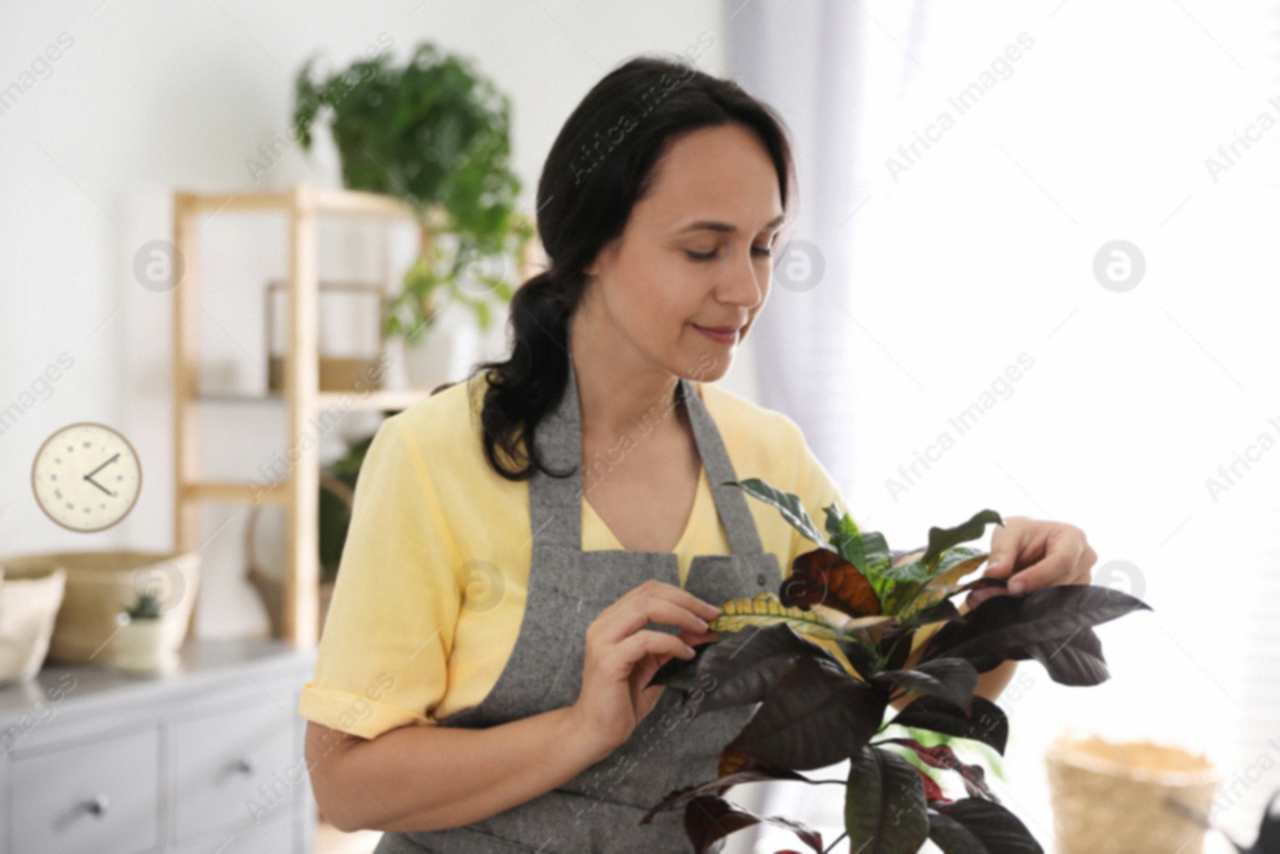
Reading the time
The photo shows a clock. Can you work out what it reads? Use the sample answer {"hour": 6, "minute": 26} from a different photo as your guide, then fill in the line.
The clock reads {"hour": 4, "minute": 9}
